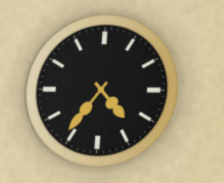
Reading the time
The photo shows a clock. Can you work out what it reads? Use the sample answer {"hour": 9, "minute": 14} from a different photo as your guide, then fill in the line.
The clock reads {"hour": 4, "minute": 36}
